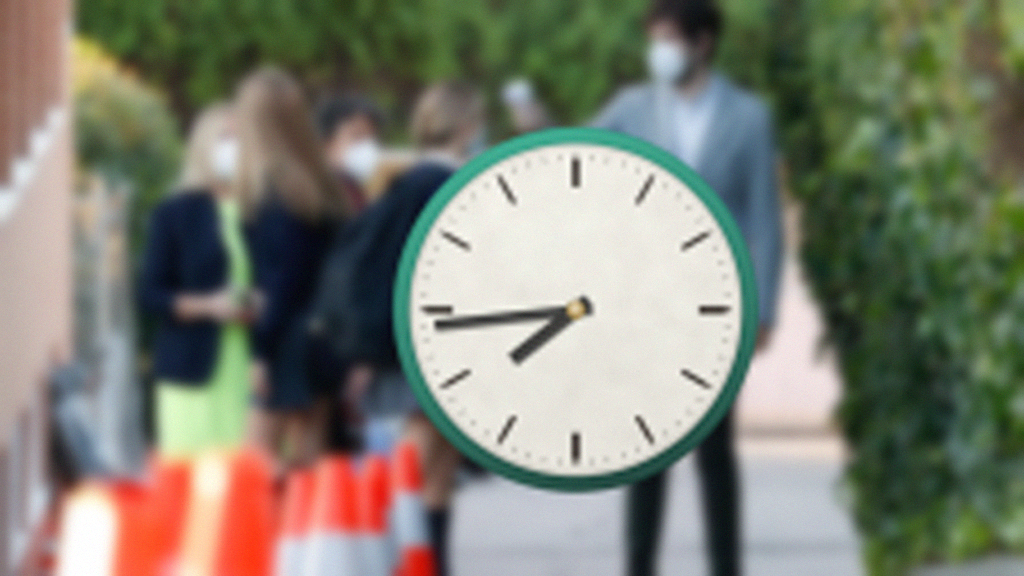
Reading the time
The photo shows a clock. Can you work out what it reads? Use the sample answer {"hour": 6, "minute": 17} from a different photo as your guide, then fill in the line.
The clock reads {"hour": 7, "minute": 44}
